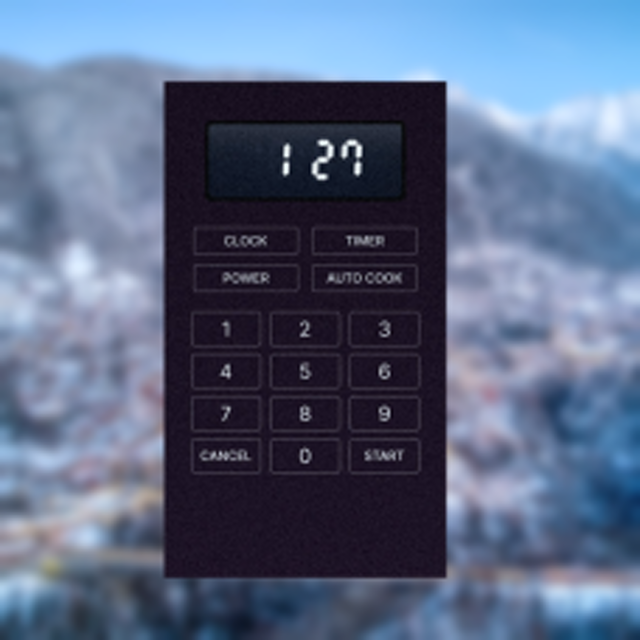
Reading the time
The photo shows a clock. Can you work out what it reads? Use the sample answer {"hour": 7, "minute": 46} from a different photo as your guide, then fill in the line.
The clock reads {"hour": 1, "minute": 27}
